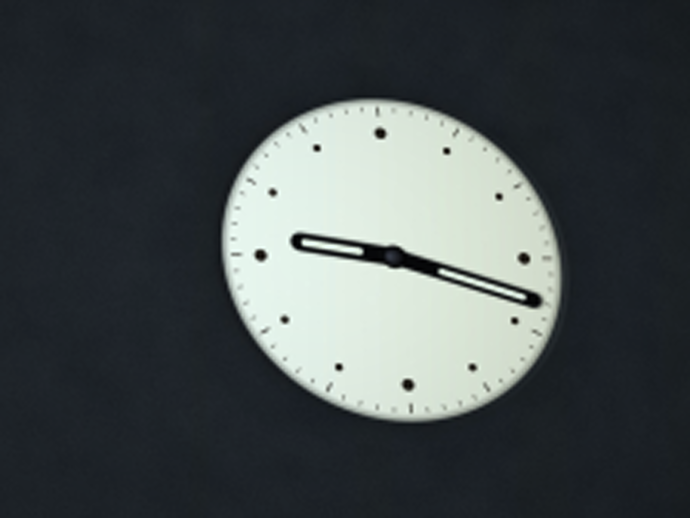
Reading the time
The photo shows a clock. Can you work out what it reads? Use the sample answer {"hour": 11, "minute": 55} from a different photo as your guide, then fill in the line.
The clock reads {"hour": 9, "minute": 18}
